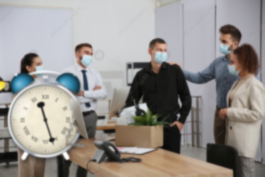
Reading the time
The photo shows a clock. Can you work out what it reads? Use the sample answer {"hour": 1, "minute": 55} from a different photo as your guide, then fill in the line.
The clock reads {"hour": 11, "minute": 27}
